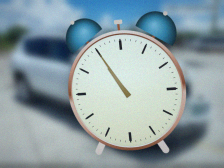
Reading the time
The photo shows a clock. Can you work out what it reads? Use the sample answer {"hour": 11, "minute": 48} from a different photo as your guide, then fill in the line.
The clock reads {"hour": 10, "minute": 55}
